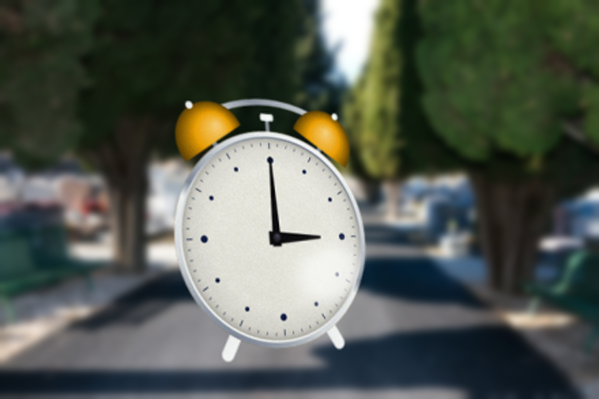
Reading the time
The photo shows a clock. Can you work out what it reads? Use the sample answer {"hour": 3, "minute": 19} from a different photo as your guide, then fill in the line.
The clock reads {"hour": 3, "minute": 0}
